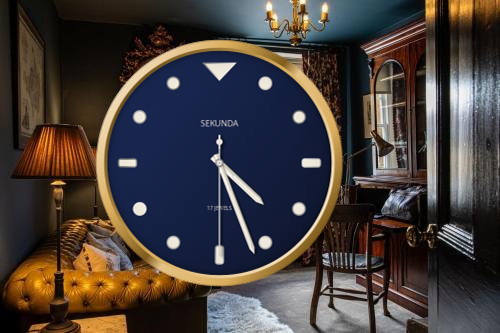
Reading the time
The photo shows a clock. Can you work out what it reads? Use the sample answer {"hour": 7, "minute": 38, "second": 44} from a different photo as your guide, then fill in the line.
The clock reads {"hour": 4, "minute": 26, "second": 30}
